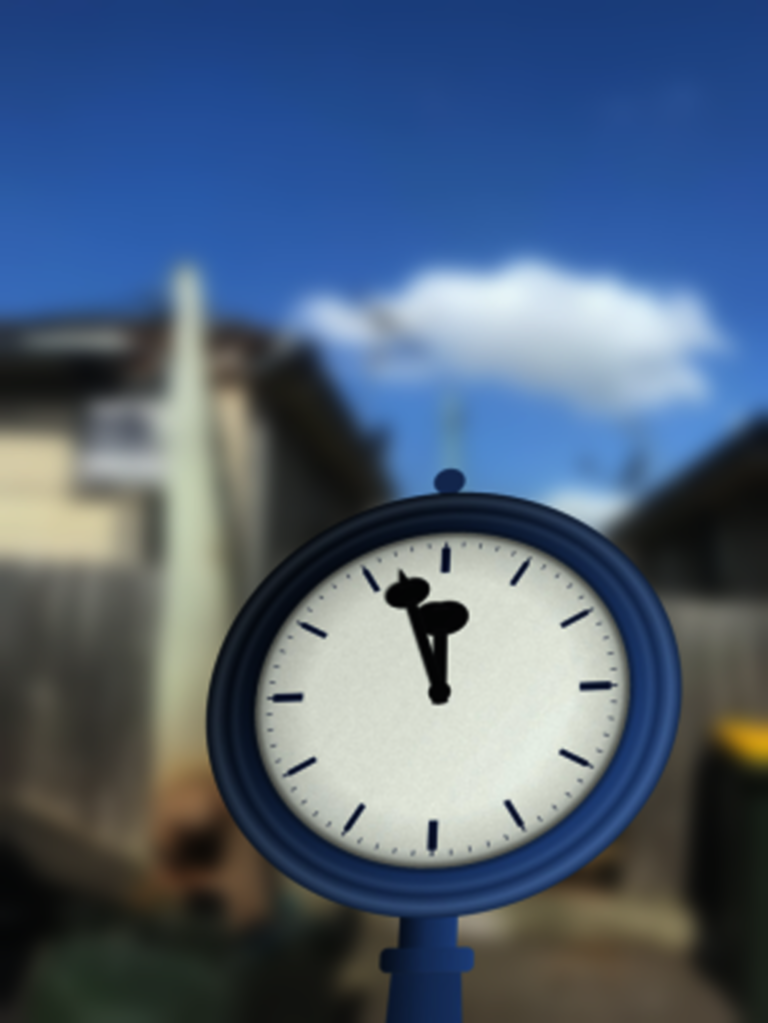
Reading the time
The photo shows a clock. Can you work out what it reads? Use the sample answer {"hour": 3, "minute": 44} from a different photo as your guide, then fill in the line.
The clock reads {"hour": 11, "minute": 57}
